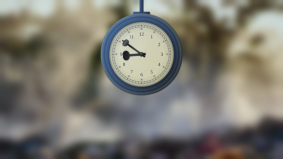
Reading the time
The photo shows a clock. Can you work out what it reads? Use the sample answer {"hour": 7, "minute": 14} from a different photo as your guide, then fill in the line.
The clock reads {"hour": 8, "minute": 51}
